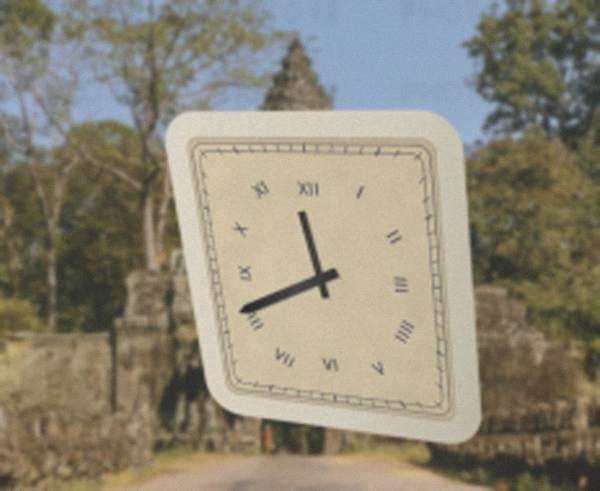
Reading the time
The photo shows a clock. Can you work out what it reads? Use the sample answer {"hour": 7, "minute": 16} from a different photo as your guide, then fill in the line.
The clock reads {"hour": 11, "minute": 41}
